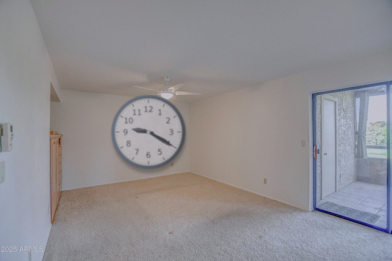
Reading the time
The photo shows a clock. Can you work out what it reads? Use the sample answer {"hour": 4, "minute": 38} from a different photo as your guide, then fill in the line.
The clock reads {"hour": 9, "minute": 20}
